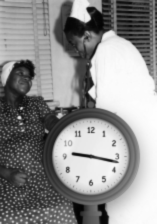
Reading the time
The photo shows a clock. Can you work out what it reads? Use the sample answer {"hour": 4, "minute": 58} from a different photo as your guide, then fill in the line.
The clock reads {"hour": 9, "minute": 17}
